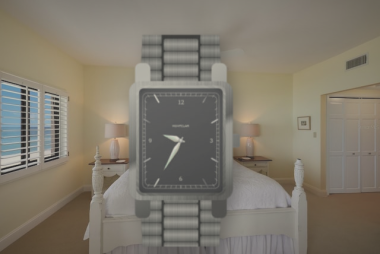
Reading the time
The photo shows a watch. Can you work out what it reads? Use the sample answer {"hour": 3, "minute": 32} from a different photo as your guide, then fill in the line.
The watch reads {"hour": 9, "minute": 35}
